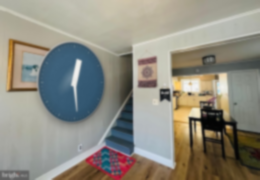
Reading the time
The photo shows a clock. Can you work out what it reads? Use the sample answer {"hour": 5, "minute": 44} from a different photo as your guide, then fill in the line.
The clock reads {"hour": 12, "minute": 29}
